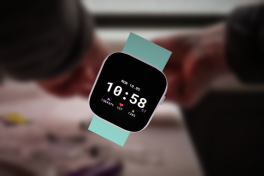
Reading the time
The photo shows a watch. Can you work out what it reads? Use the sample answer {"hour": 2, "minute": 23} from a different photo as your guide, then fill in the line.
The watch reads {"hour": 10, "minute": 58}
